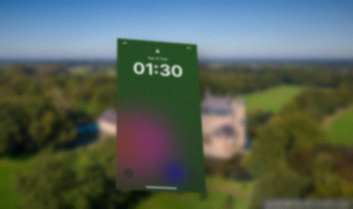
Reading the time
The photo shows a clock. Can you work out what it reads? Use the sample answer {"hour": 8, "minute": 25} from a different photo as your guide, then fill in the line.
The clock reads {"hour": 1, "minute": 30}
